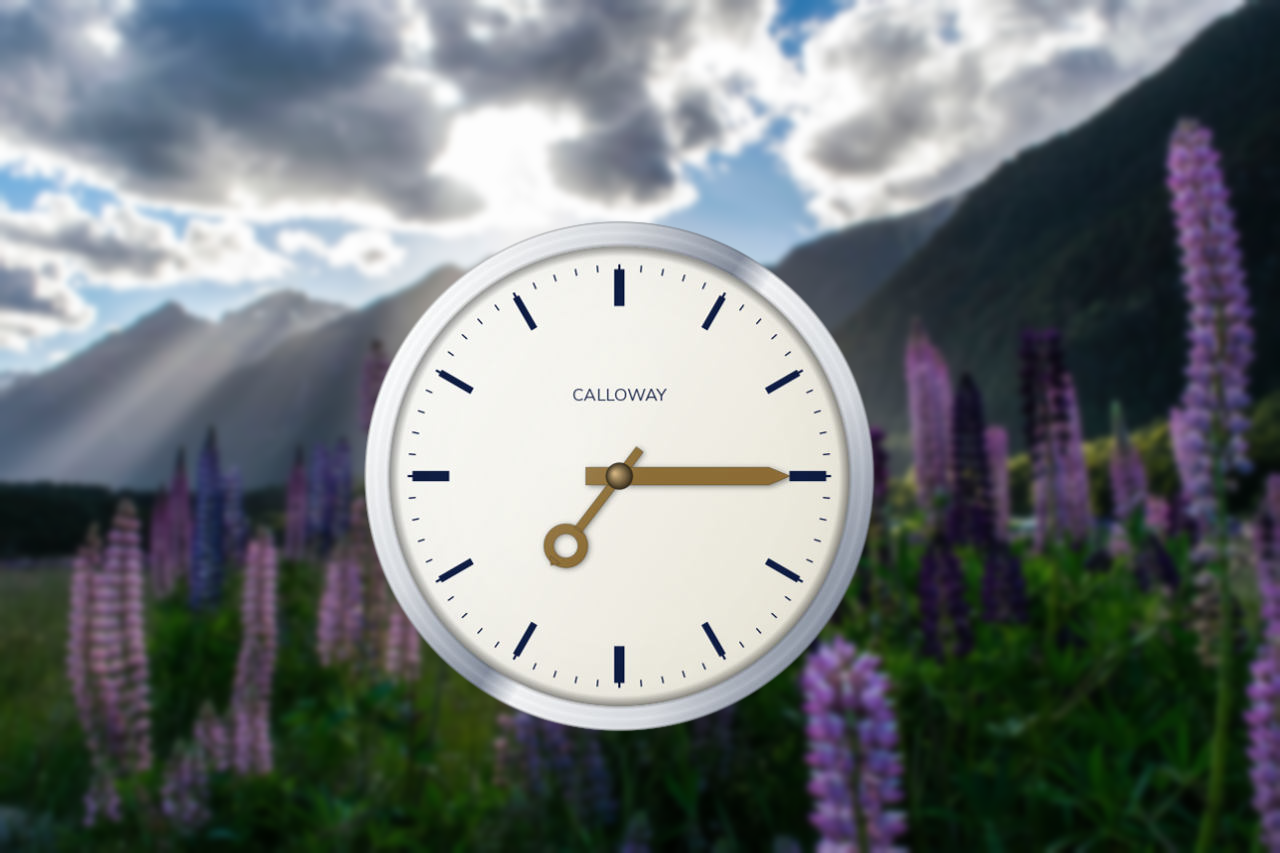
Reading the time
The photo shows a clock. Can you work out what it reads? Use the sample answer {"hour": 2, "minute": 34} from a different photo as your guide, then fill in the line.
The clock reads {"hour": 7, "minute": 15}
